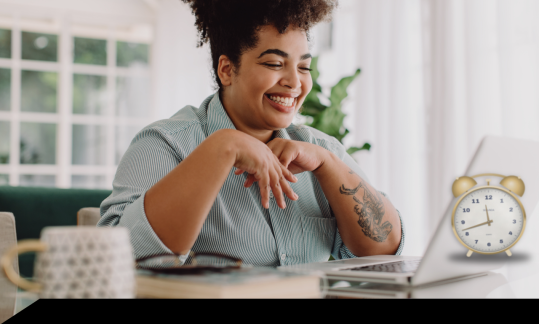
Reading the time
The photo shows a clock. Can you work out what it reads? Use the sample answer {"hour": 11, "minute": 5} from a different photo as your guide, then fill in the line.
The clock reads {"hour": 11, "minute": 42}
